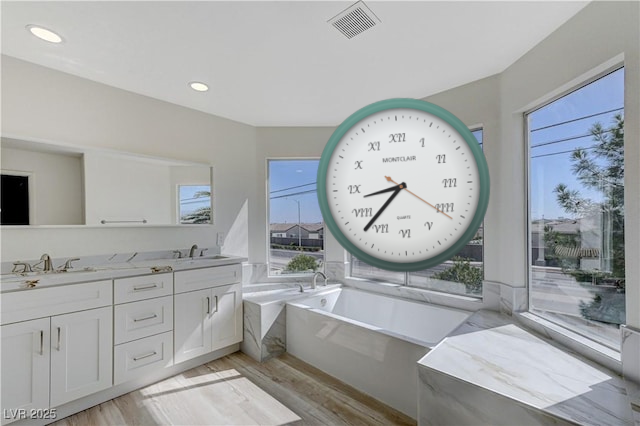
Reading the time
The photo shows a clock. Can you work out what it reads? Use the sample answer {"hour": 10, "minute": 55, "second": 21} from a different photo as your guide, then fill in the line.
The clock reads {"hour": 8, "minute": 37, "second": 21}
